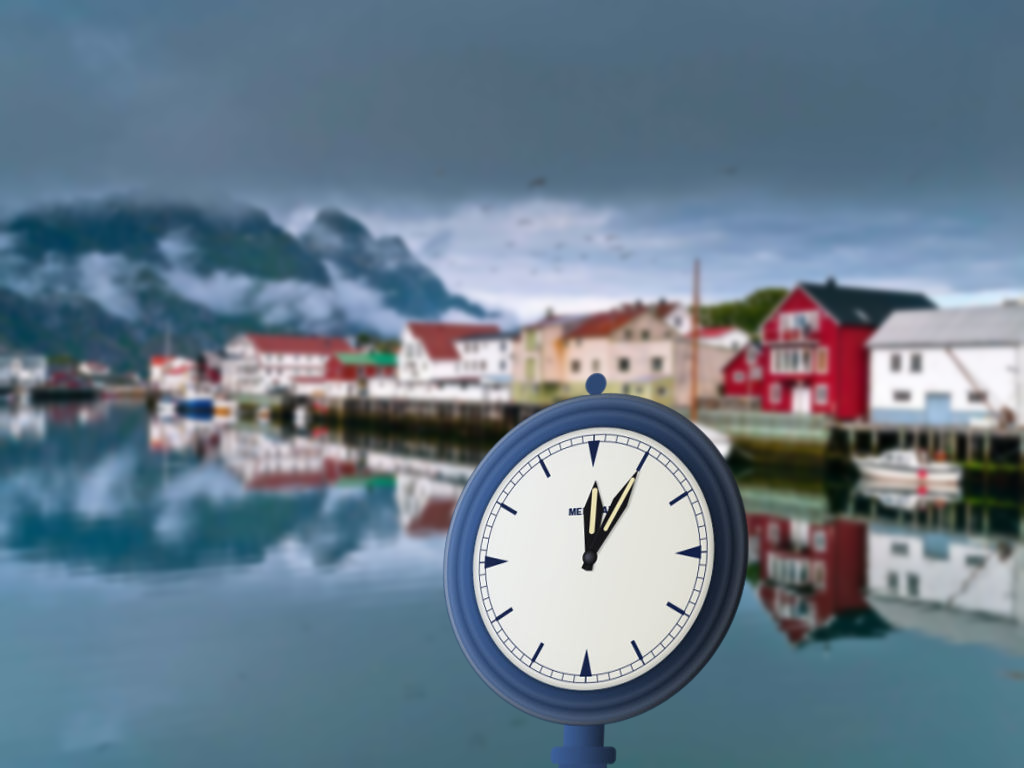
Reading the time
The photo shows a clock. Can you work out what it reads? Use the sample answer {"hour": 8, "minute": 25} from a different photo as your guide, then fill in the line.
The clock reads {"hour": 12, "minute": 5}
